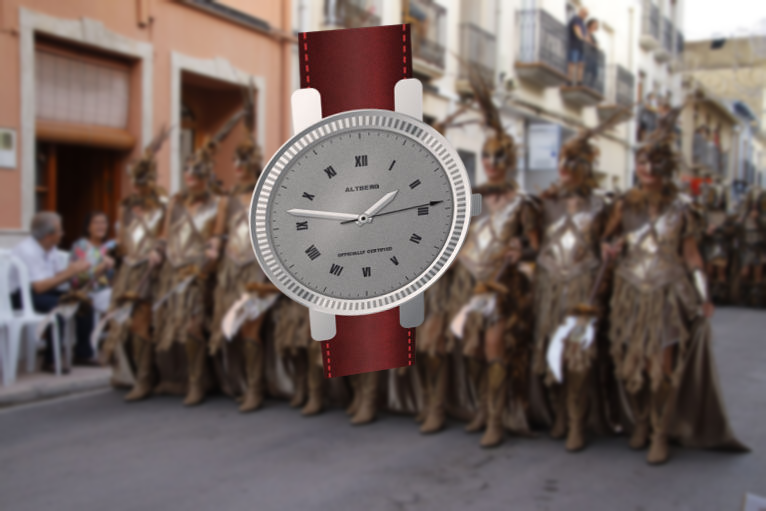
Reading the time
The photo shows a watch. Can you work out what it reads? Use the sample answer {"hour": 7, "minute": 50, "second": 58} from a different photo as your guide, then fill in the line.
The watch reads {"hour": 1, "minute": 47, "second": 14}
